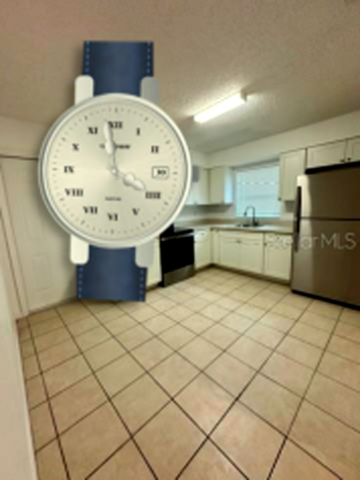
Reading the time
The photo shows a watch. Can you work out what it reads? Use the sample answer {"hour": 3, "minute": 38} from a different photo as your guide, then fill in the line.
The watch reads {"hour": 3, "minute": 58}
